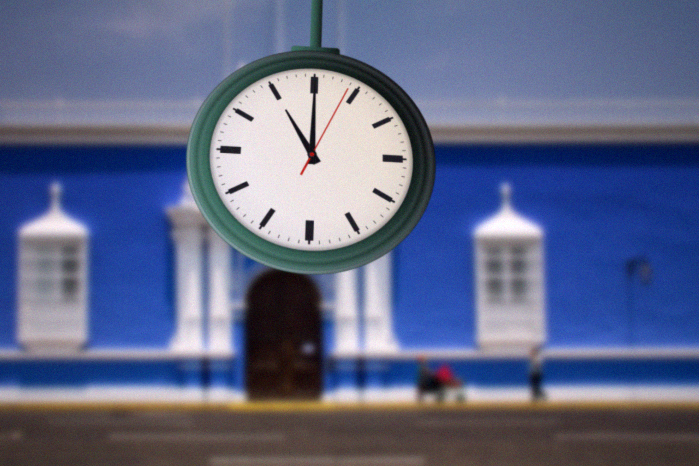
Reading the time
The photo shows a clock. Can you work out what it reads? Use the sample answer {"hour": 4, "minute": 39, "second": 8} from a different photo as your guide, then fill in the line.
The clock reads {"hour": 11, "minute": 0, "second": 4}
